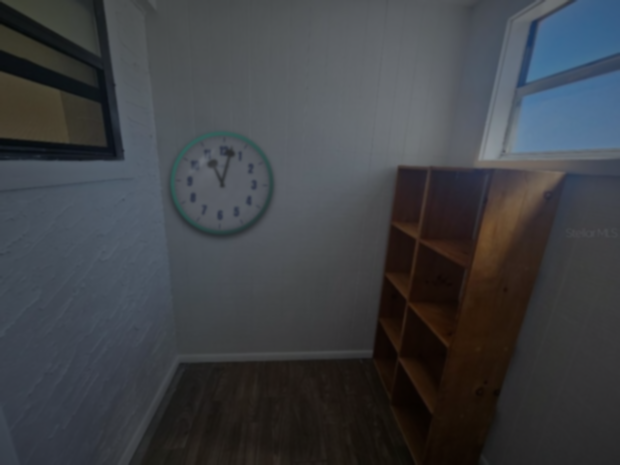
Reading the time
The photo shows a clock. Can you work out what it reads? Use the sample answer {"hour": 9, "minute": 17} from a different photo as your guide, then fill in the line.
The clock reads {"hour": 11, "minute": 2}
